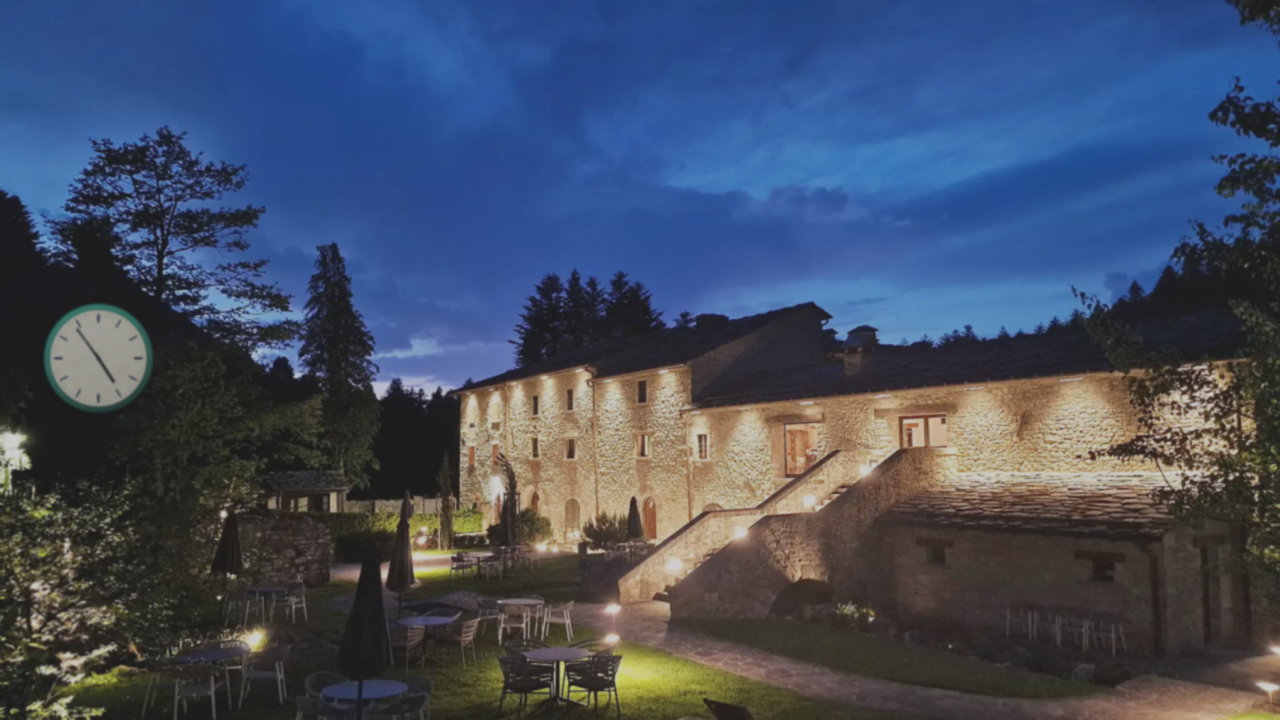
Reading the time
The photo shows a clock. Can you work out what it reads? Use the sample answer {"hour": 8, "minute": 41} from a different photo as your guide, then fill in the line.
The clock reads {"hour": 4, "minute": 54}
